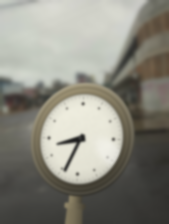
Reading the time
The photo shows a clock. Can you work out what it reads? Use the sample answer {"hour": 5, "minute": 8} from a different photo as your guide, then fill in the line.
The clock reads {"hour": 8, "minute": 34}
